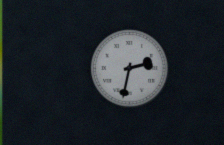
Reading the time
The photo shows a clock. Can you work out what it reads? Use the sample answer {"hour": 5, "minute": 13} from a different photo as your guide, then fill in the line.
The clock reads {"hour": 2, "minute": 32}
